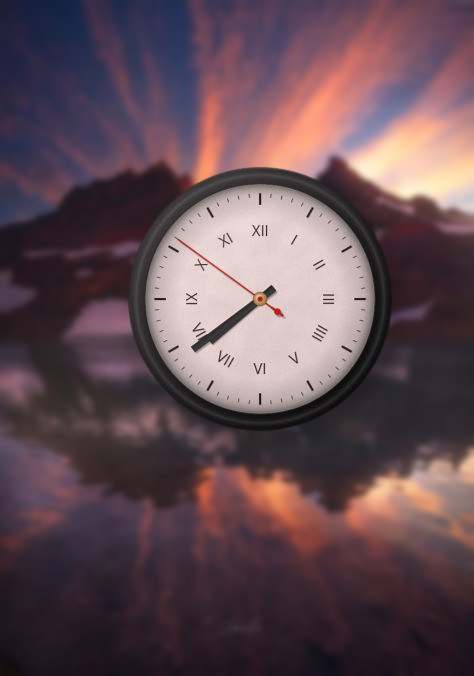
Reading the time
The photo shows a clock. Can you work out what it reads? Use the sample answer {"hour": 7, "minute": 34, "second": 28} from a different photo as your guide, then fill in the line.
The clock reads {"hour": 7, "minute": 38, "second": 51}
